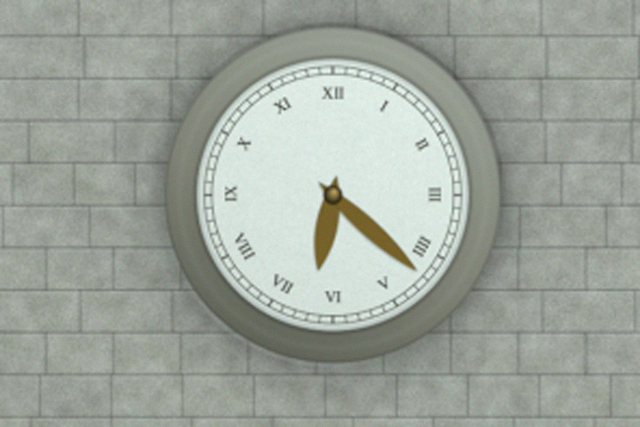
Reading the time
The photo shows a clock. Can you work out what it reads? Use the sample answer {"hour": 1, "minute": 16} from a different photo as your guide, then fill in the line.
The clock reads {"hour": 6, "minute": 22}
